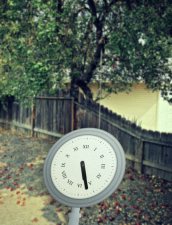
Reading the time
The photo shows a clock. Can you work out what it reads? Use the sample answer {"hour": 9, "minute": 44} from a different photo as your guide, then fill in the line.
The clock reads {"hour": 5, "minute": 27}
